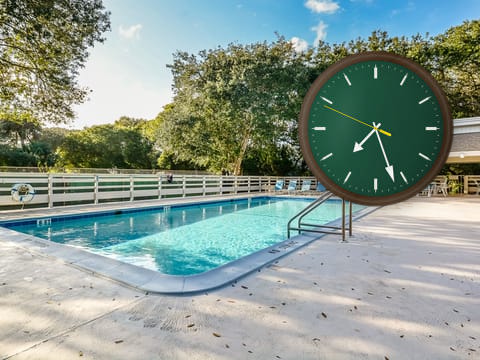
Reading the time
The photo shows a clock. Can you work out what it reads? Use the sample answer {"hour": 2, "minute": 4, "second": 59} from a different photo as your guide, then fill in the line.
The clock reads {"hour": 7, "minute": 26, "second": 49}
